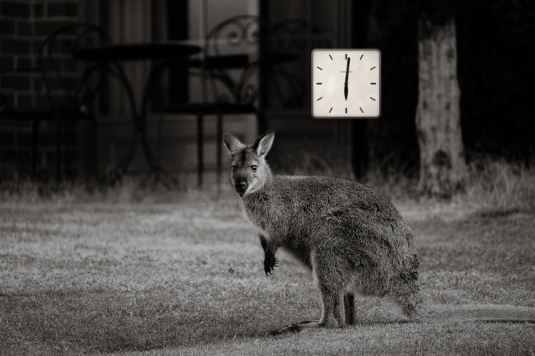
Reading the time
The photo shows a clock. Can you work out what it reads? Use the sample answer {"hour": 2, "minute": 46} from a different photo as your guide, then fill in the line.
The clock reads {"hour": 6, "minute": 1}
